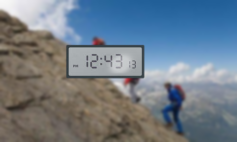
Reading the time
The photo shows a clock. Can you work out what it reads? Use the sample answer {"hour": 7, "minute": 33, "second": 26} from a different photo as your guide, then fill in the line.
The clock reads {"hour": 12, "minute": 43, "second": 13}
